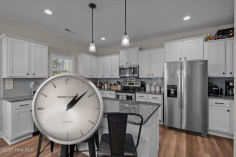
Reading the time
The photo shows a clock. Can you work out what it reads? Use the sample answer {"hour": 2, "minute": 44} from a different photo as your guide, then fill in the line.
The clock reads {"hour": 1, "minute": 8}
